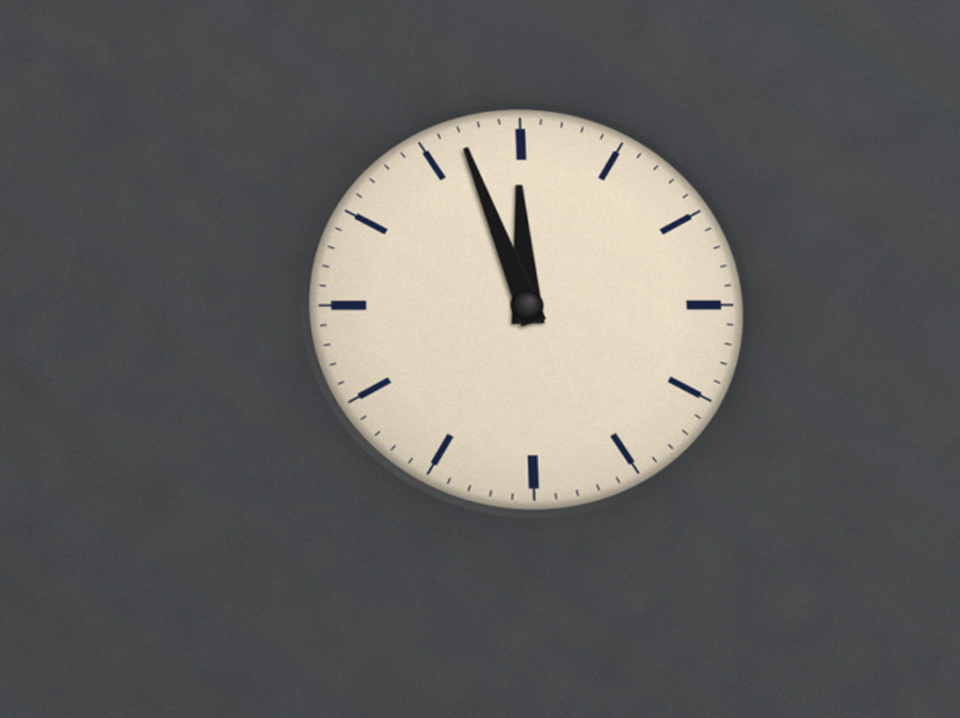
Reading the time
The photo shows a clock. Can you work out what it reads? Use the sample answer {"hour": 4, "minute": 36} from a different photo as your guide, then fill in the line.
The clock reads {"hour": 11, "minute": 57}
